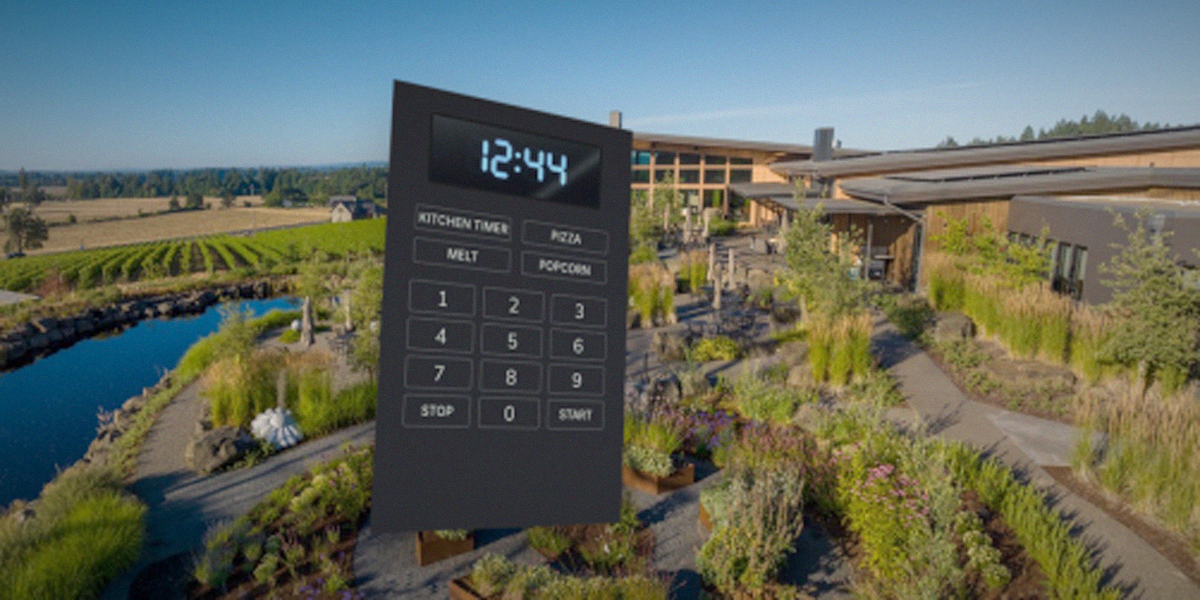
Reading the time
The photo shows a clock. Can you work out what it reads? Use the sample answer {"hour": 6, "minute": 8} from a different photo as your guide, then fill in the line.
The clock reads {"hour": 12, "minute": 44}
